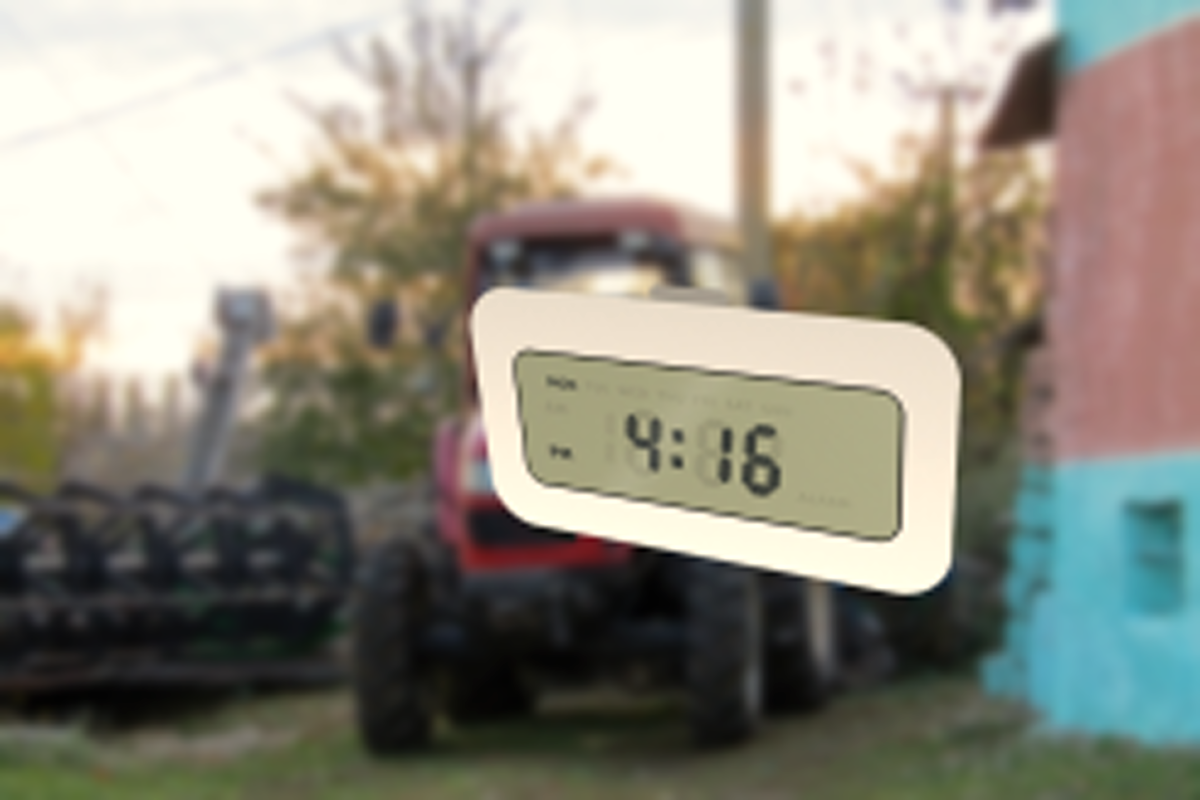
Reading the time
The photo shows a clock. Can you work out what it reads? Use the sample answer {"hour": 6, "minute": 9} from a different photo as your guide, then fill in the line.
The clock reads {"hour": 4, "minute": 16}
